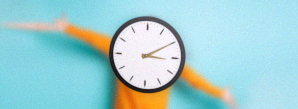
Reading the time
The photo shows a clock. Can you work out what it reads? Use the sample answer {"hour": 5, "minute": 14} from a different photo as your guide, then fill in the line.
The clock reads {"hour": 3, "minute": 10}
